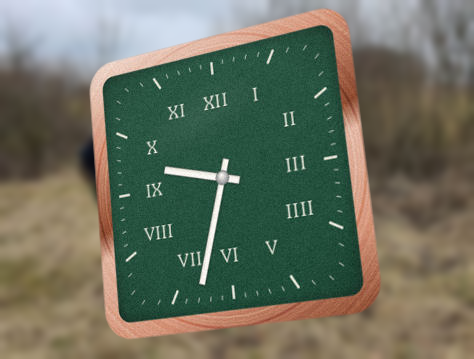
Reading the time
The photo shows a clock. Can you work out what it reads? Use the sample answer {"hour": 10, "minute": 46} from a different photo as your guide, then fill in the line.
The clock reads {"hour": 9, "minute": 33}
